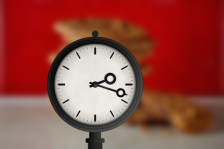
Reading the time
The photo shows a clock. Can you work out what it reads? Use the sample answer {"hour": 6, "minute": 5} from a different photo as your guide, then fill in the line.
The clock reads {"hour": 2, "minute": 18}
